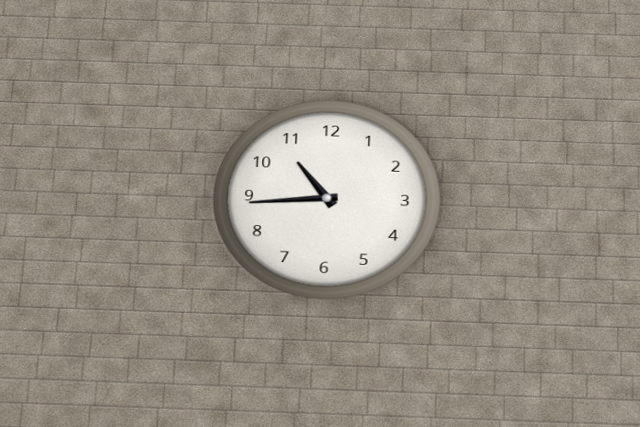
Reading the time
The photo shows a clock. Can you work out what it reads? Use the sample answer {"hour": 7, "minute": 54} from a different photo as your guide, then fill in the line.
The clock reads {"hour": 10, "minute": 44}
